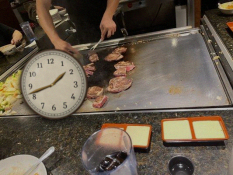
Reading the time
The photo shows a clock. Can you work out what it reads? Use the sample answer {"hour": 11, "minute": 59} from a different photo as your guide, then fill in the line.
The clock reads {"hour": 1, "minute": 42}
